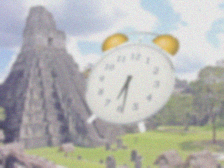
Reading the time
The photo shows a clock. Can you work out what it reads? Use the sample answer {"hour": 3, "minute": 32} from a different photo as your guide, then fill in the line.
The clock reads {"hour": 6, "minute": 29}
